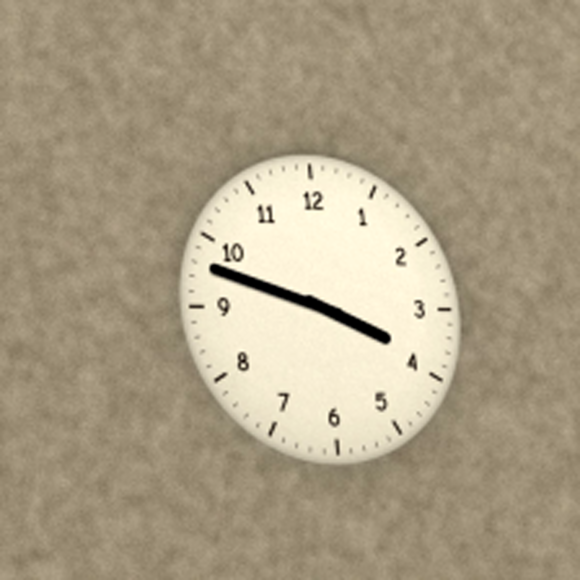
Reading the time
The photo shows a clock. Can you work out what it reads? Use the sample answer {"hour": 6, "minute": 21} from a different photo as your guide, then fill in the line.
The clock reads {"hour": 3, "minute": 48}
